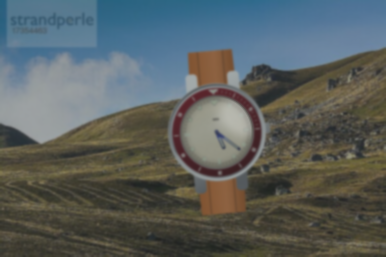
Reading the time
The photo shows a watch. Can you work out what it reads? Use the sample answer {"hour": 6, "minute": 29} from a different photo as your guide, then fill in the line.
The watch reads {"hour": 5, "minute": 22}
